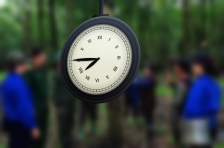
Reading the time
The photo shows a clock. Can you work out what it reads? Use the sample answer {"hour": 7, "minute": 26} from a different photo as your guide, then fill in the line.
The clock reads {"hour": 7, "minute": 45}
